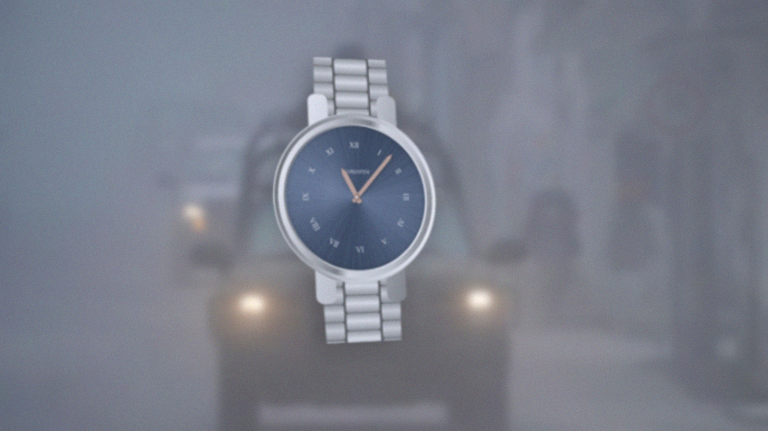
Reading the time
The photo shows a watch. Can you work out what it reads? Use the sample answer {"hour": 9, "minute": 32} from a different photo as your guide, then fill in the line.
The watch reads {"hour": 11, "minute": 7}
